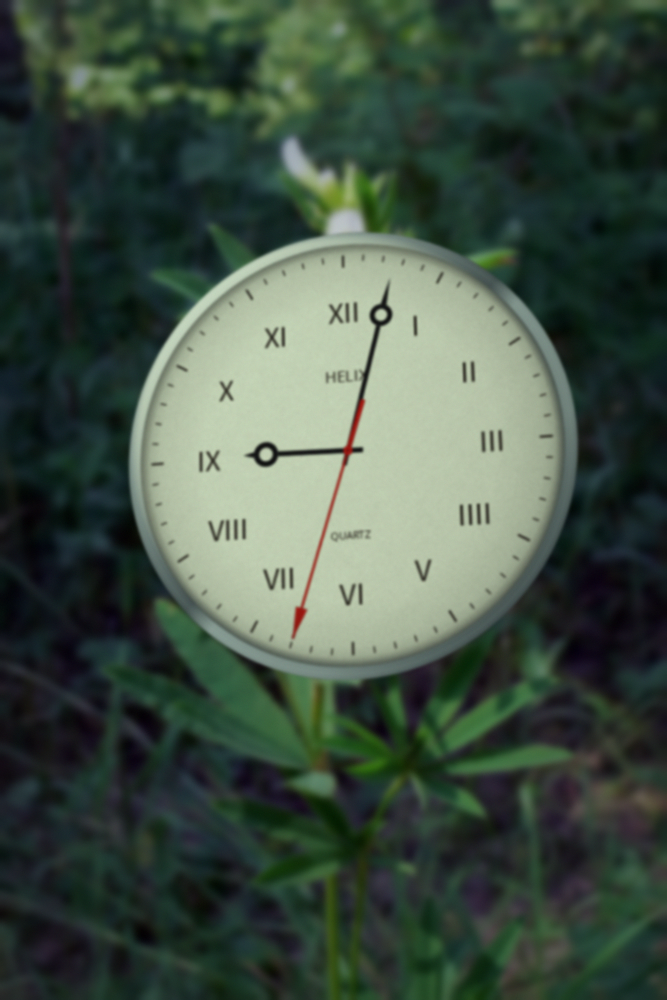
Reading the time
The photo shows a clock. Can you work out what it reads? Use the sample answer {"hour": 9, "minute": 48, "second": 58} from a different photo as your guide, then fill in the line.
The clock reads {"hour": 9, "minute": 2, "second": 33}
